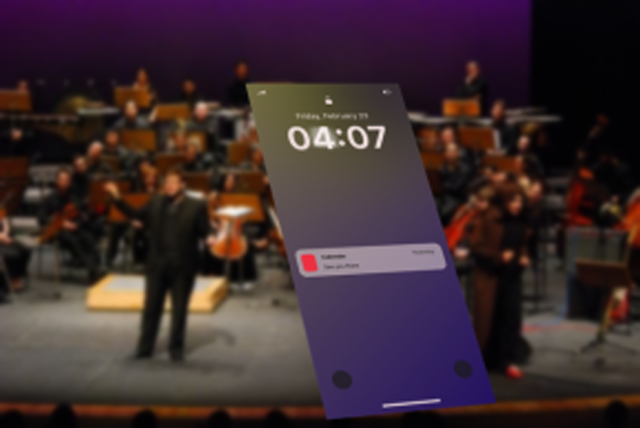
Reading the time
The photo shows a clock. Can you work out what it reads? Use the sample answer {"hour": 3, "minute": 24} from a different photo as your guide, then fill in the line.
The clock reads {"hour": 4, "minute": 7}
